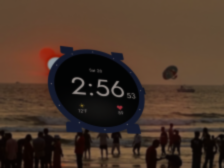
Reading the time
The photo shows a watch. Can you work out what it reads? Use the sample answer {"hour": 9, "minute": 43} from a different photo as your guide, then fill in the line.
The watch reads {"hour": 2, "minute": 56}
